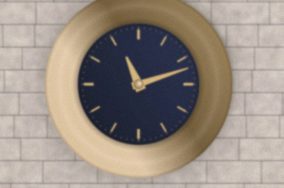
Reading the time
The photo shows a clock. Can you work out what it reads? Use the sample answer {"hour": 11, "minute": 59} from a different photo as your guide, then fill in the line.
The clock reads {"hour": 11, "minute": 12}
